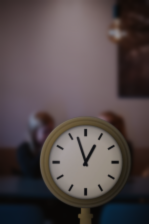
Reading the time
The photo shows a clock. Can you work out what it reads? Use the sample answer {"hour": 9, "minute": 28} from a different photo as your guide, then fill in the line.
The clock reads {"hour": 12, "minute": 57}
